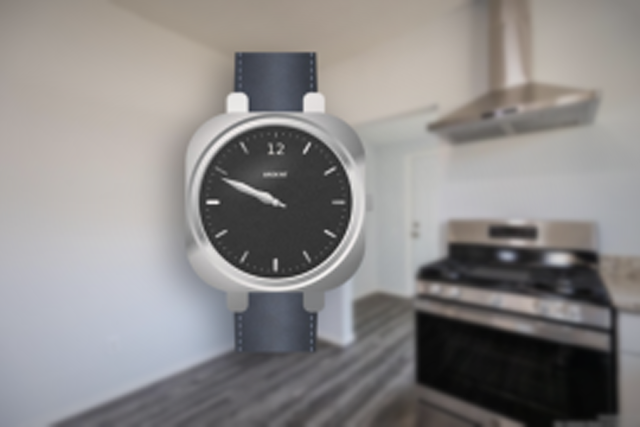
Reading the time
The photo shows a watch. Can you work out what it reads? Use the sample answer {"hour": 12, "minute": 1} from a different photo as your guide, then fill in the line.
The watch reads {"hour": 9, "minute": 49}
